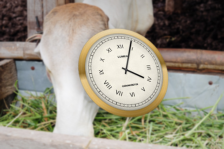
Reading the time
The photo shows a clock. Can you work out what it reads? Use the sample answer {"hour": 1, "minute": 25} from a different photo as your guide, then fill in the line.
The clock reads {"hour": 4, "minute": 4}
